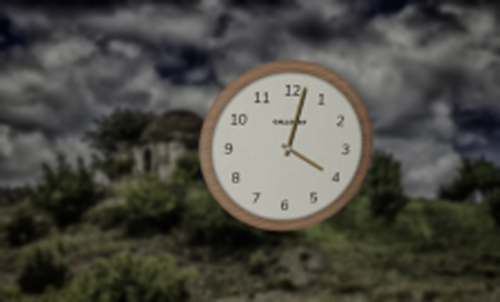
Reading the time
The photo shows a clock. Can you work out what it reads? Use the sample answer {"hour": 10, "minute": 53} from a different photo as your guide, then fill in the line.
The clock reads {"hour": 4, "minute": 2}
